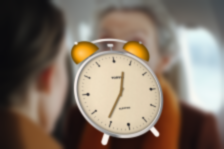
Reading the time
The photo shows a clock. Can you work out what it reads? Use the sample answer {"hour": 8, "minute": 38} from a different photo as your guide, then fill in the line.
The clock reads {"hour": 12, "minute": 36}
